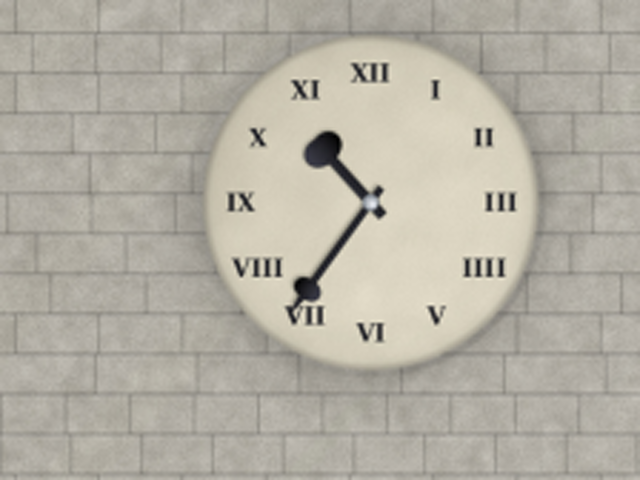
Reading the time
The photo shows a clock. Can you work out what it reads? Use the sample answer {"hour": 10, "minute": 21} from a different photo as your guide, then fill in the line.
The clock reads {"hour": 10, "minute": 36}
